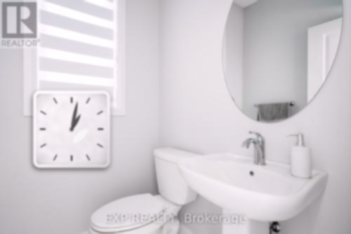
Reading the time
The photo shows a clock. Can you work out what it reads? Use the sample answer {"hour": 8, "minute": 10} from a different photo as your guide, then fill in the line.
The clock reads {"hour": 1, "minute": 2}
